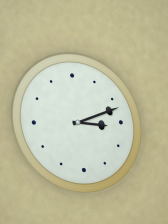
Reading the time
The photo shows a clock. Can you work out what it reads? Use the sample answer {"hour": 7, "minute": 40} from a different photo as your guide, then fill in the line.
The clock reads {"hour": 3, "minute": 12}
